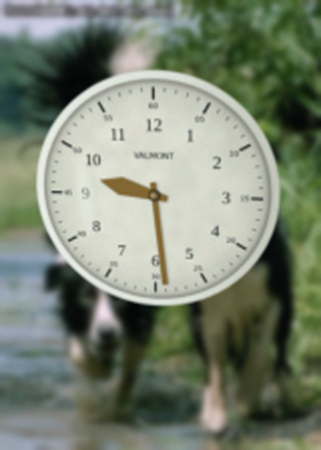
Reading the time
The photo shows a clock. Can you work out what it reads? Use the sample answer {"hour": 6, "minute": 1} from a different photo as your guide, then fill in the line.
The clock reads {"hour": 9, "minute": 29}
